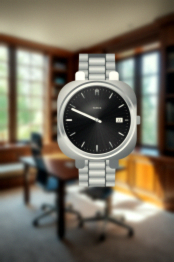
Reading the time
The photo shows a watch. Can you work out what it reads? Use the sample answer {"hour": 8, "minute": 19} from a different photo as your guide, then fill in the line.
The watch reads {"hour": 9, "minute": 49}
